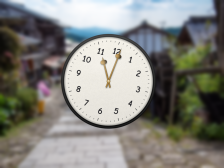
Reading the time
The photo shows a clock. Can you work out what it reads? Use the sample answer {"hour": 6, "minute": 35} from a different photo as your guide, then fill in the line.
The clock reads {"hour": 11, "minute": 1}
